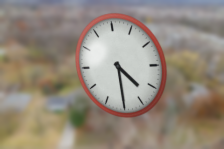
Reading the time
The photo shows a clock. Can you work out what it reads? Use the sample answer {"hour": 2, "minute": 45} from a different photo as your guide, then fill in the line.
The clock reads {"hour": 4, "minute": 30}
